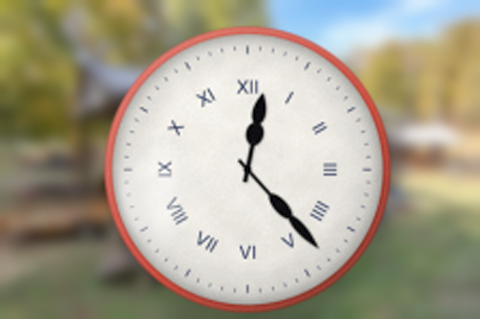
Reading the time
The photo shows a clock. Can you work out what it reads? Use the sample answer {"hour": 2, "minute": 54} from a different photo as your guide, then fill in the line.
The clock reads {"hour": 12, "minute": 23}
